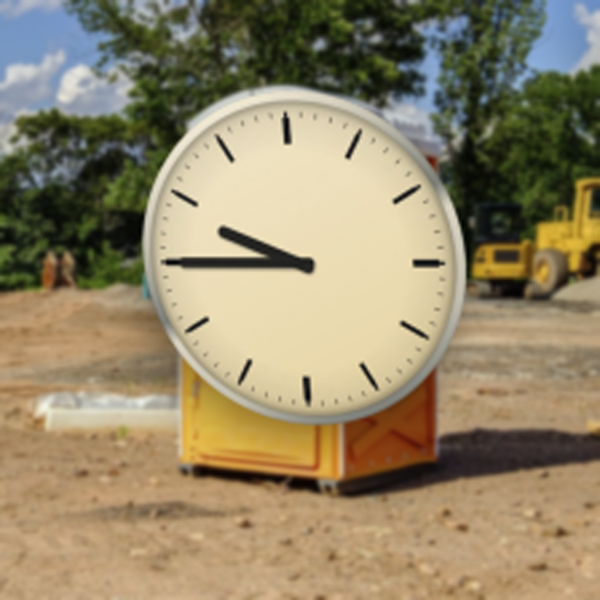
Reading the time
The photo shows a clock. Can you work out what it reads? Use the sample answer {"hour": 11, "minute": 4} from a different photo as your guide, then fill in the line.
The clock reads {"hour": 9, "minute": 45}
